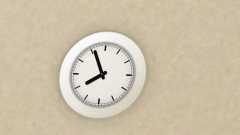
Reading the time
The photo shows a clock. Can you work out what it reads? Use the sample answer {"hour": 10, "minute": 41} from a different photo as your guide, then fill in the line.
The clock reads {"hour": 7, "minute": 56}
